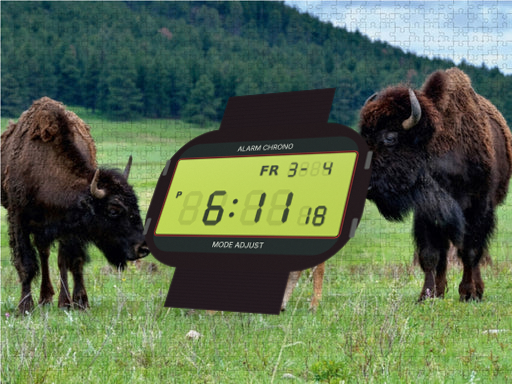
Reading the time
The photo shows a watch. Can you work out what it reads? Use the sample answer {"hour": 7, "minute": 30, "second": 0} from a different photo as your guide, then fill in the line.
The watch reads {"hour": 6, "minute": 11, "second": 18}
